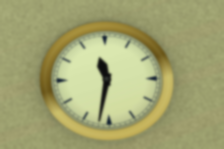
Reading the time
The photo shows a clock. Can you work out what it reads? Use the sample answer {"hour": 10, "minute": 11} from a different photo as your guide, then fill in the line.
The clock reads {"hour": 11, "minute": 32}
